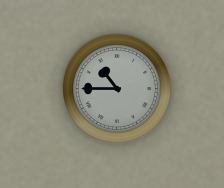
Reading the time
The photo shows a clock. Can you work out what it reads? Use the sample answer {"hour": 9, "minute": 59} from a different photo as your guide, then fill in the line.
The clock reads {"hour": 10, "minute": 45}
